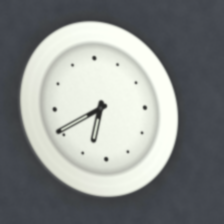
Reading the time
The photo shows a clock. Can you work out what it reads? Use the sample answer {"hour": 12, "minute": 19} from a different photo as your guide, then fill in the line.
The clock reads {"hour": 6, "minute": 41}
